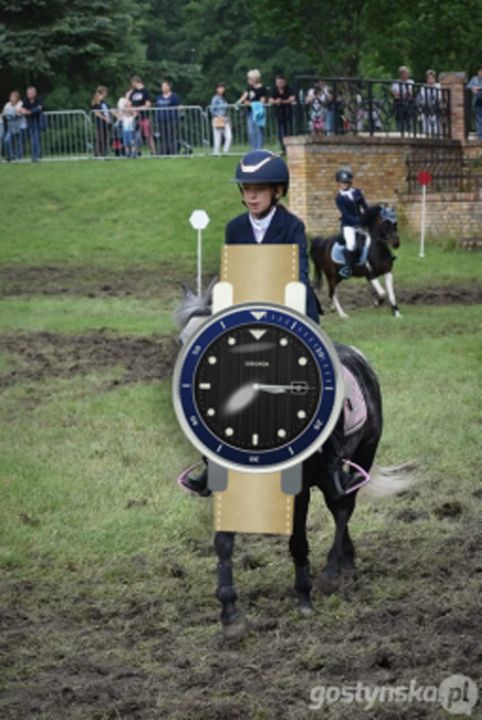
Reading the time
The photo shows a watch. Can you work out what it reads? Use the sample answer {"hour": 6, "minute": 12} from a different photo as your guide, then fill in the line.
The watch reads {"hour": 3, "minute": 15}
